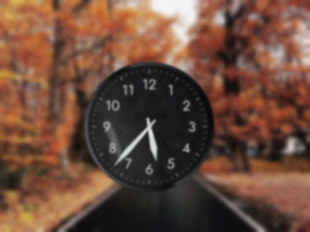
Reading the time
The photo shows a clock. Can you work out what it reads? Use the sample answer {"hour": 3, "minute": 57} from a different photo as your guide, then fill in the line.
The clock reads {"hour": 5, "minute": 37}
